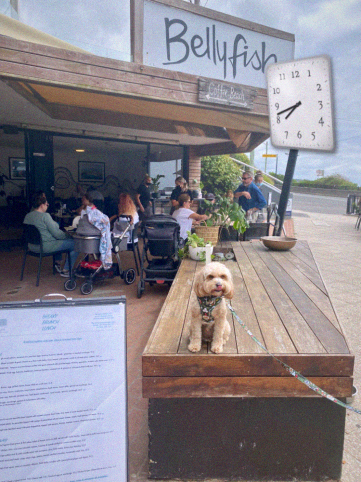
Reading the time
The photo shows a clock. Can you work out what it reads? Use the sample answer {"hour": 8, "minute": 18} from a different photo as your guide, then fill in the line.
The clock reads {"hour": 7, "minute": 42}
